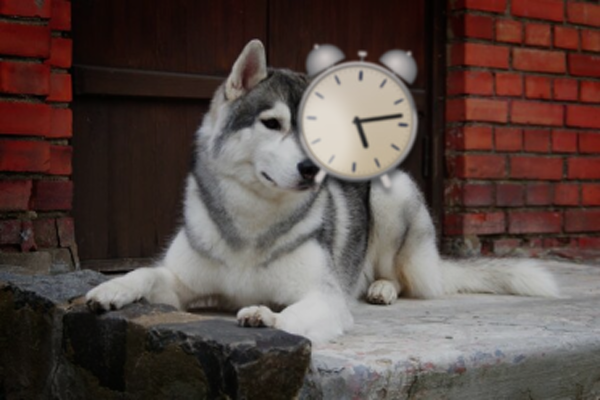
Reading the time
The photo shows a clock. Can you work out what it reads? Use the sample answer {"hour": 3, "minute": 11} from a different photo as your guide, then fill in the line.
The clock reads {"hour": 5, "minute": 13}
